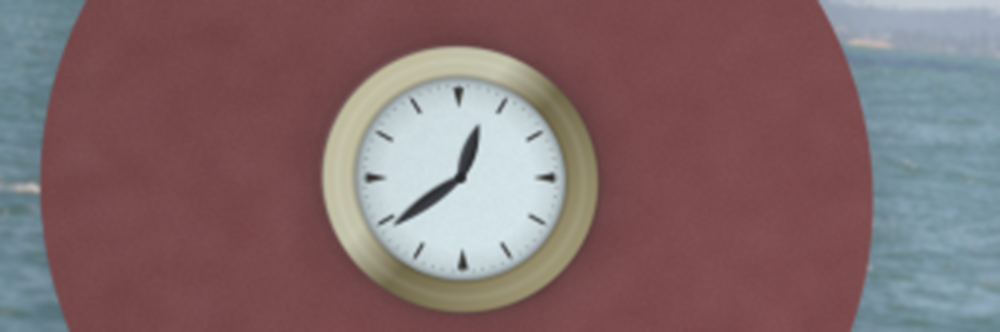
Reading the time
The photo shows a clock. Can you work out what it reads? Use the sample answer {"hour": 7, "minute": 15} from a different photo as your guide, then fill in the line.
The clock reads {"hour": 12, "minute": 39}
